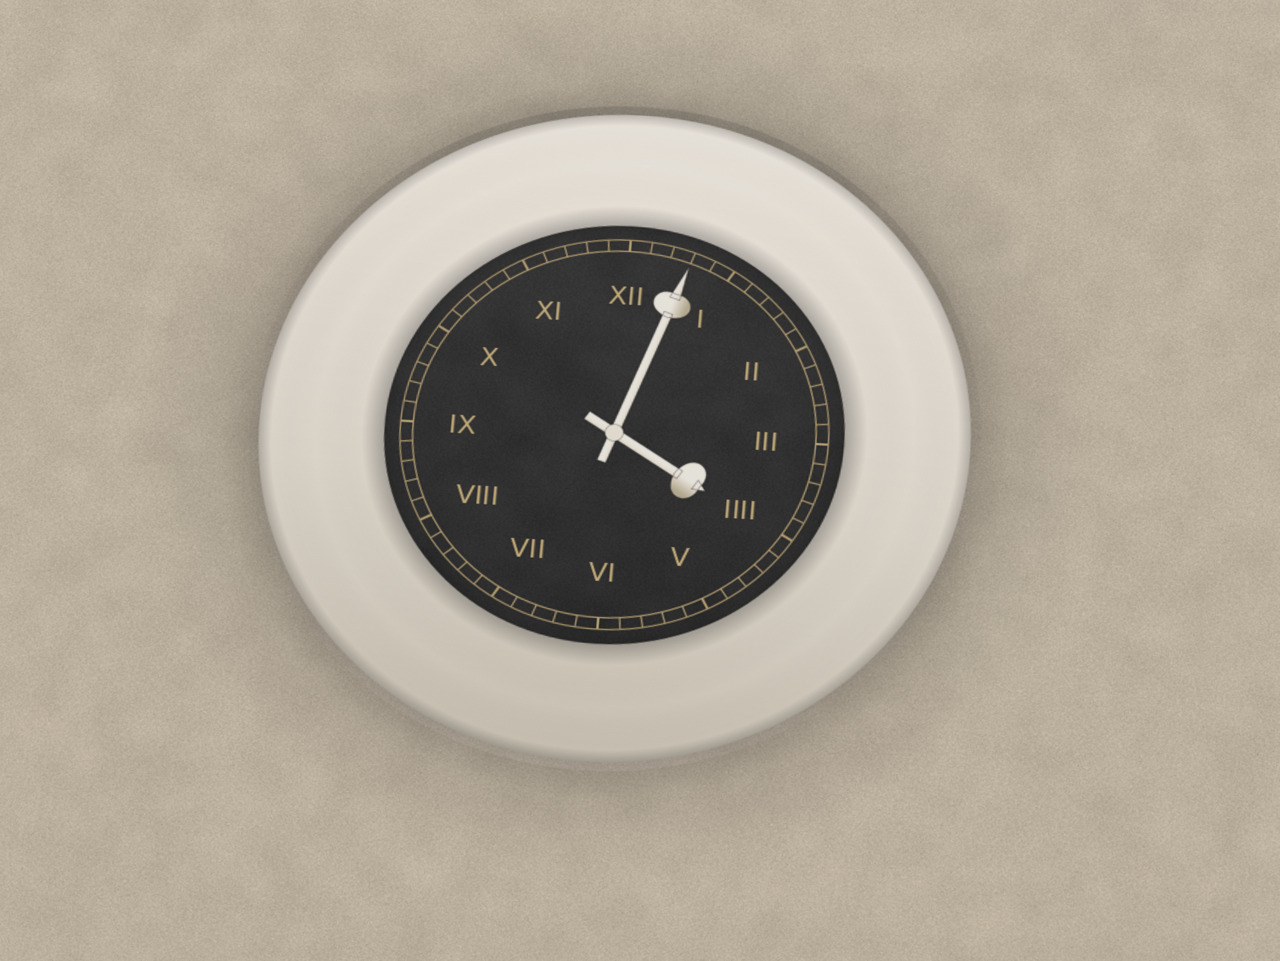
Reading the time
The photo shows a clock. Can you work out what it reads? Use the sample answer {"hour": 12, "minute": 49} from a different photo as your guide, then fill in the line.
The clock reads {"hour": 4, "minute": 3}
